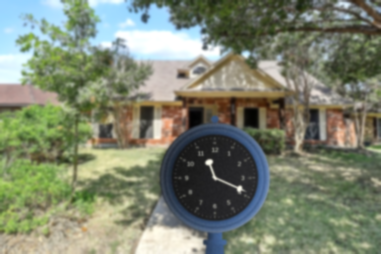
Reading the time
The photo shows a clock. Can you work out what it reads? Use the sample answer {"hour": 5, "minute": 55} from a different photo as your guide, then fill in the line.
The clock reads {"hour": 11, "minute": 19}
